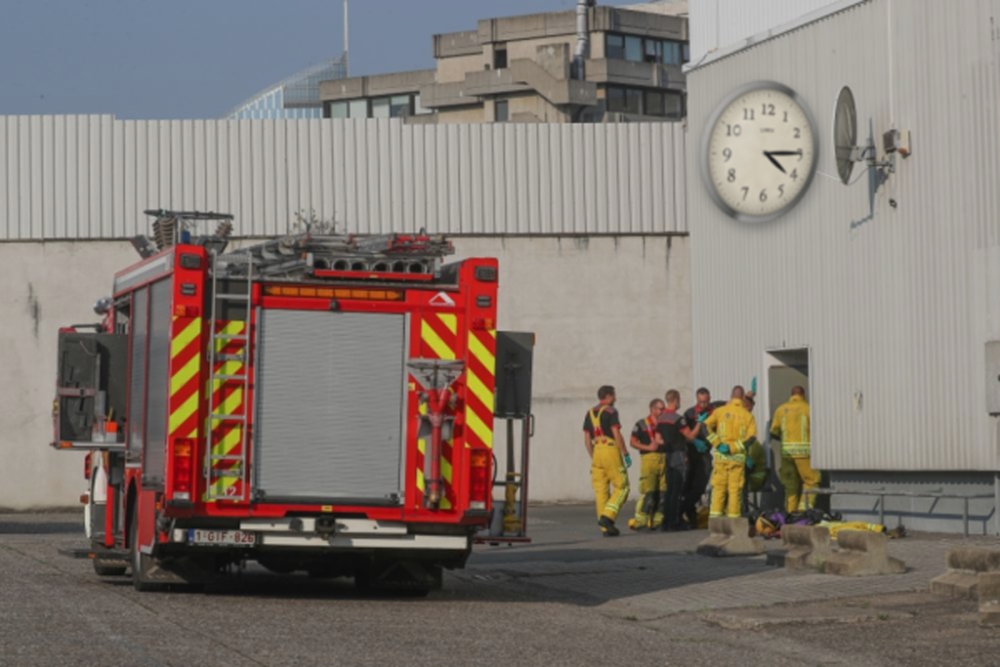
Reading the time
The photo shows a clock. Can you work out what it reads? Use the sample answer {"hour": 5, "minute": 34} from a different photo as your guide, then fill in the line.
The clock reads {"hour": 4, "minute": 15}
